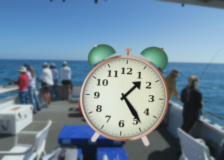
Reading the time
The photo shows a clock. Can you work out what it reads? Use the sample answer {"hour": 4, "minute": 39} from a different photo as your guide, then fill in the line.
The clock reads {"hour": 1, "minute": 24}
